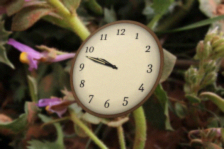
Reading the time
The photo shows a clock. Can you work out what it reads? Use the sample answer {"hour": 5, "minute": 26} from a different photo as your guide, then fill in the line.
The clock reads {"hour": 9, "minute": 48}
